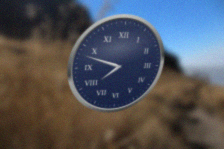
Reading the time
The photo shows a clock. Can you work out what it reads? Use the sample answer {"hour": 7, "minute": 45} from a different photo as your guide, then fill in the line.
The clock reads {"hour": 7, "minute": 48}
